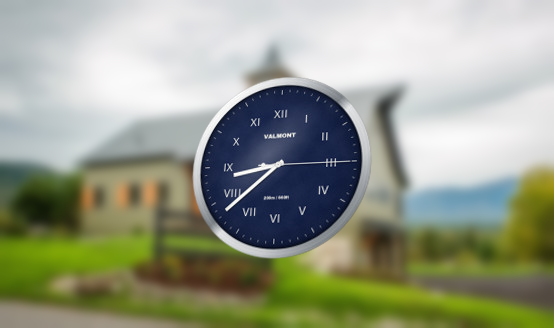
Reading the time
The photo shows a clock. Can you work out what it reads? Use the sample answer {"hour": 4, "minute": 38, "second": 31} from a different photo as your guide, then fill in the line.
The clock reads {"hour": 8, "minute": 38, "second": 15}
